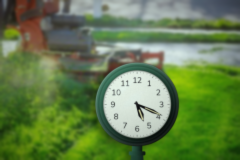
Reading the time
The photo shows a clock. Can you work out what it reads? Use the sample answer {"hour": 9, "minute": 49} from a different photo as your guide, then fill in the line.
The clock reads {"hour": 5, "minute": 19}
